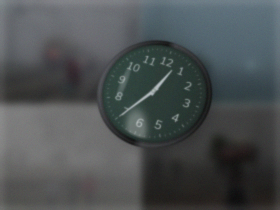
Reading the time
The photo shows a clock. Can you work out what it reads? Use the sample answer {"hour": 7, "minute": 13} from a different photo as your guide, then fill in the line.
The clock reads {"hour": 12, "minute": 35}
